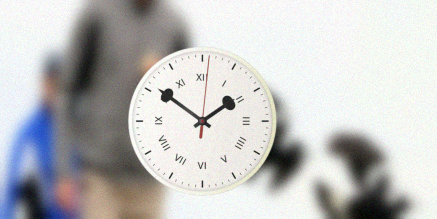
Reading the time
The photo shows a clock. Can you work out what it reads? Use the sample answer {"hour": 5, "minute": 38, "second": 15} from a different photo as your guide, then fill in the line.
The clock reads {"hour": 1, "minute": 51, "second": 1}
